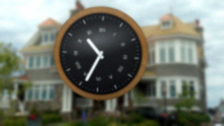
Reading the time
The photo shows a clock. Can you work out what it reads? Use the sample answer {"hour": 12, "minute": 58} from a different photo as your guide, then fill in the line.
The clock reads {"hour": 10, "minute": 34}
